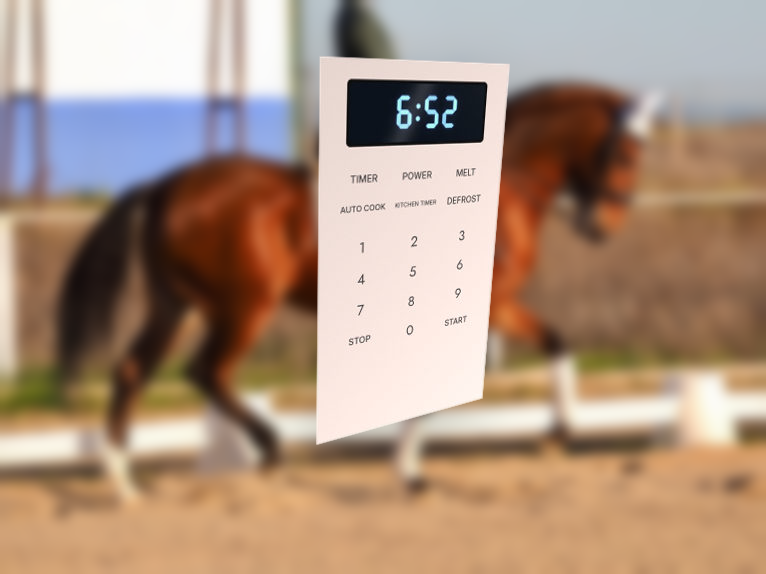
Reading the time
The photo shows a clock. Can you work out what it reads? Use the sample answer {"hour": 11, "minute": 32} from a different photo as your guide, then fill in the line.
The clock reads {"hour": 6, "minute": 52}
